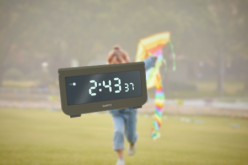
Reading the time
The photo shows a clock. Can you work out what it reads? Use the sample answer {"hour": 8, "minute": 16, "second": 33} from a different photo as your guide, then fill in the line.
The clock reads {"hour": 2, "minute": 43, "second": 37}
